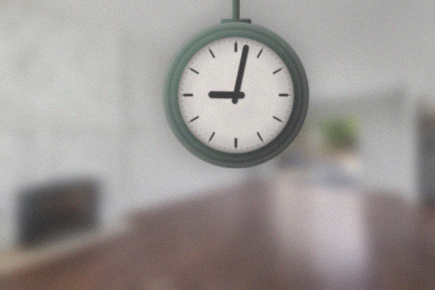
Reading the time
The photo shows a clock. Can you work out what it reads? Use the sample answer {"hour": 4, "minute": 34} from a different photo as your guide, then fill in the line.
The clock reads {"hour": 9, "minute": 2}
